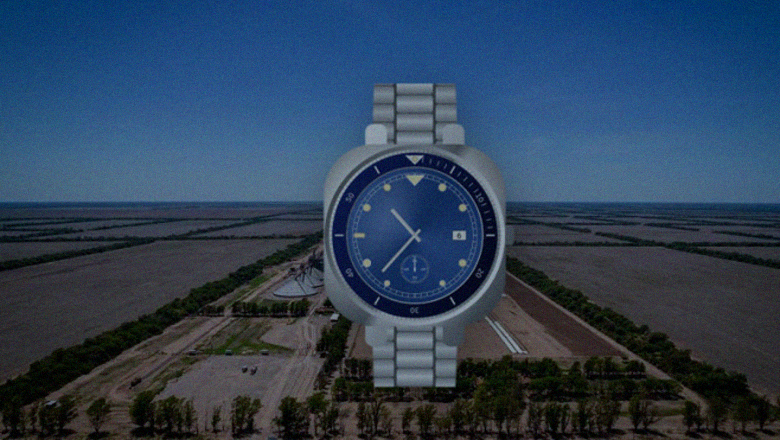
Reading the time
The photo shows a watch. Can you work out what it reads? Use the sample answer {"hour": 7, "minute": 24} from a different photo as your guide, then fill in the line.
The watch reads {"hour": 10, "minute": 37}
